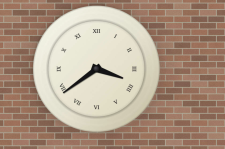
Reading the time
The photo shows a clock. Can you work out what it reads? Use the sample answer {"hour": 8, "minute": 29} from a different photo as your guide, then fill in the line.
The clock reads {"hour": 3, "minute": 39}
